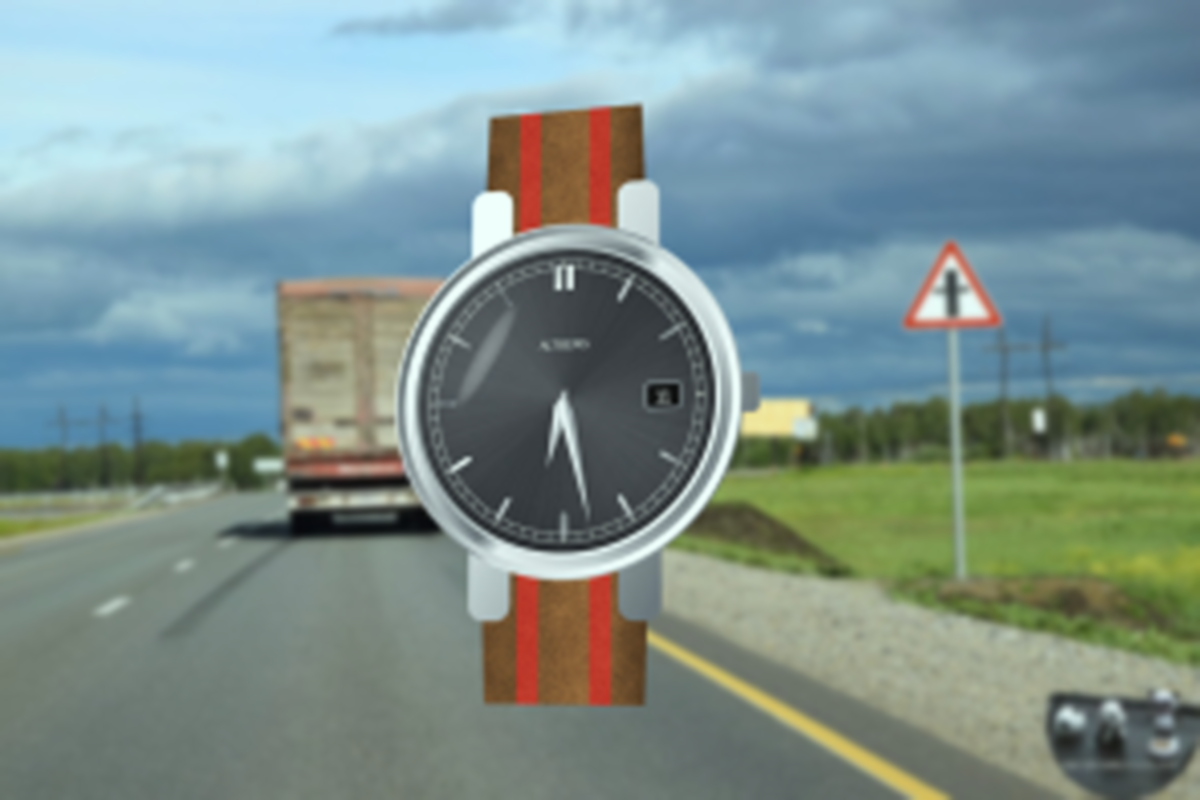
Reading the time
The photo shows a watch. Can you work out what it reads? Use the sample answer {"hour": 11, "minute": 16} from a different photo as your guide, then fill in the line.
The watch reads {"hour": 6, "minute": 28}
